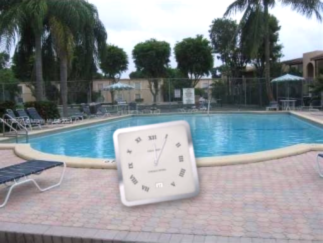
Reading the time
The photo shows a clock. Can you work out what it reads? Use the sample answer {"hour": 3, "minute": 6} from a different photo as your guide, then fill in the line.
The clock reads {"hour": 12, "minute": 5}
